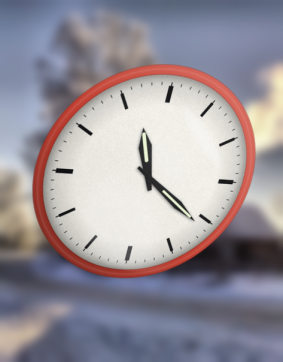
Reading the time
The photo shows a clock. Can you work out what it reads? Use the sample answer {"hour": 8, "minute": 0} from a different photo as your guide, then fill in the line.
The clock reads {"hour": 11, "minute": 21}
